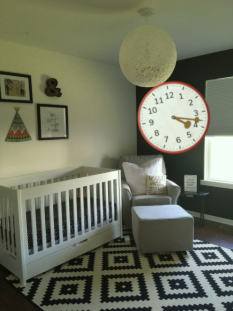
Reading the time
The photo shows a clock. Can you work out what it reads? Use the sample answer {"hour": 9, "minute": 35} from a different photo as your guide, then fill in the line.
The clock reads {"hour": 4, "minute": 18}
